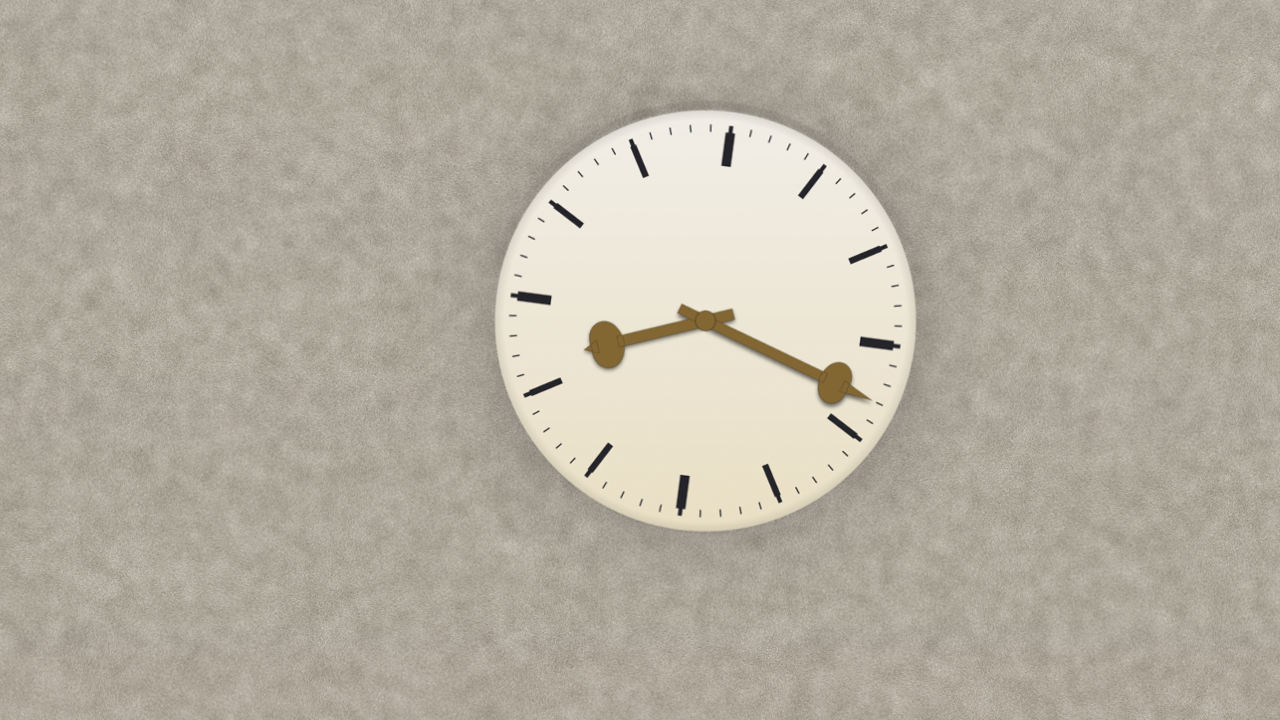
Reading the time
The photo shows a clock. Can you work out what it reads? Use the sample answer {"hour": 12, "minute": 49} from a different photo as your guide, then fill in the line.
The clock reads {"hour": 8, "minute": 18}
